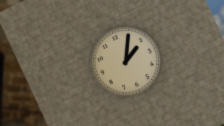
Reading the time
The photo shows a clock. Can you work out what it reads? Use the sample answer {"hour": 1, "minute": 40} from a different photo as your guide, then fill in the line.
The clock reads {"hour": 2, "minute": 5}
